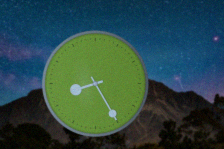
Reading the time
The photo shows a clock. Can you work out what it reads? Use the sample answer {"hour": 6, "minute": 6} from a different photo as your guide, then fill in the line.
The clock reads {"hour": 8, "minute": 25}
